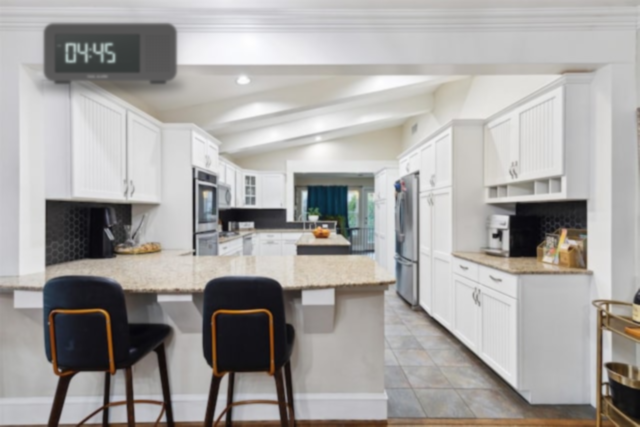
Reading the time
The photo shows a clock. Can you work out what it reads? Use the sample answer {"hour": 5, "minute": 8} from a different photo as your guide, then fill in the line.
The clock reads {"hour": 4, "minute": 45}
